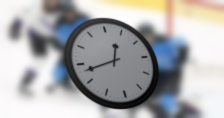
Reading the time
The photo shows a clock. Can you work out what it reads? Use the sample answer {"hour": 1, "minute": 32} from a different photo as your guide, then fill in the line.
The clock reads {"hour": 12, "minute": 43}
